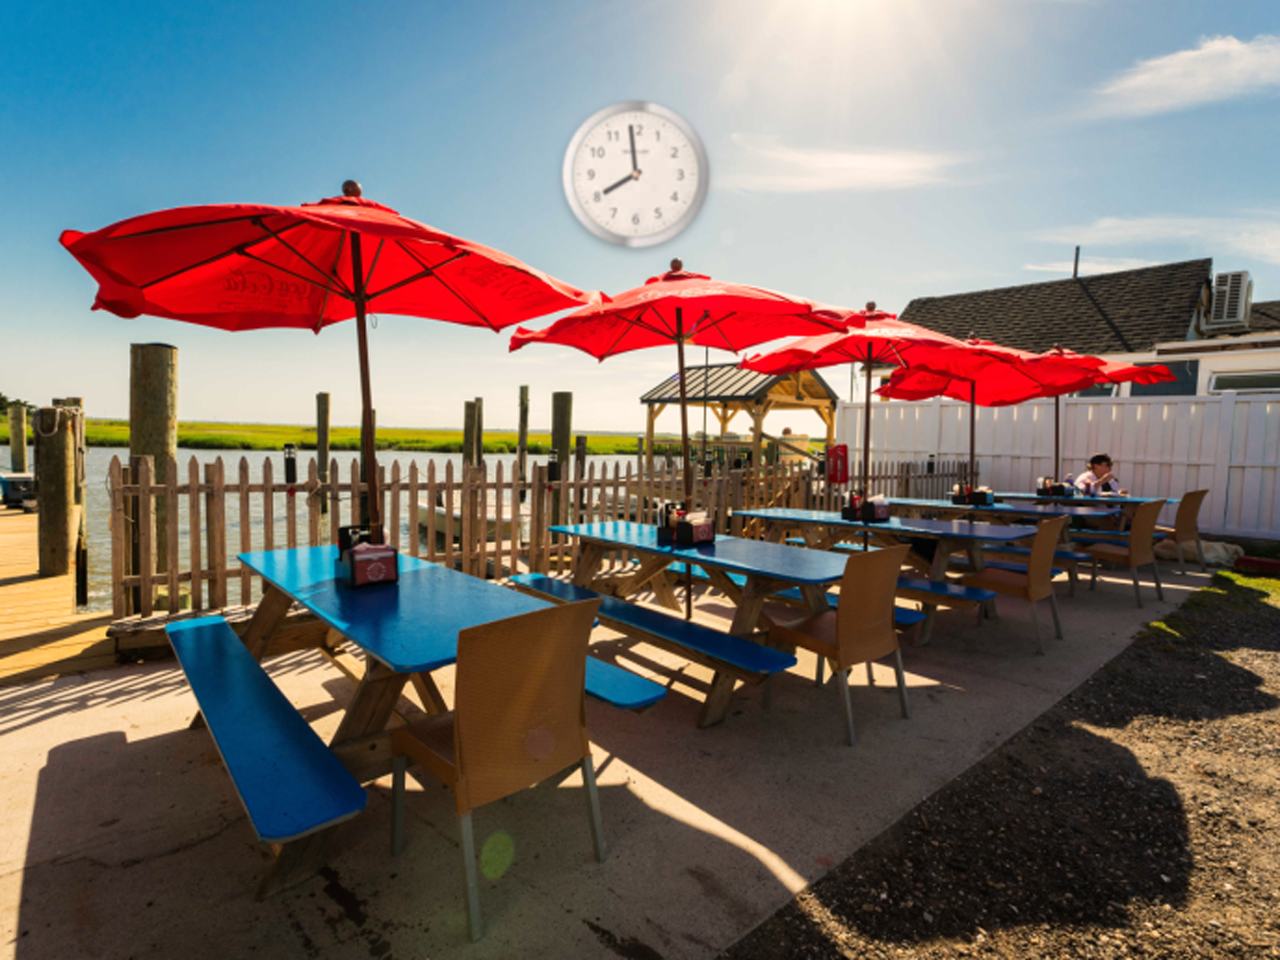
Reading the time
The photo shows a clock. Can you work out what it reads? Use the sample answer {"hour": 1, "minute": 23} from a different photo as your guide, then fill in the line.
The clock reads {"hour": 7, "minute": 59}
